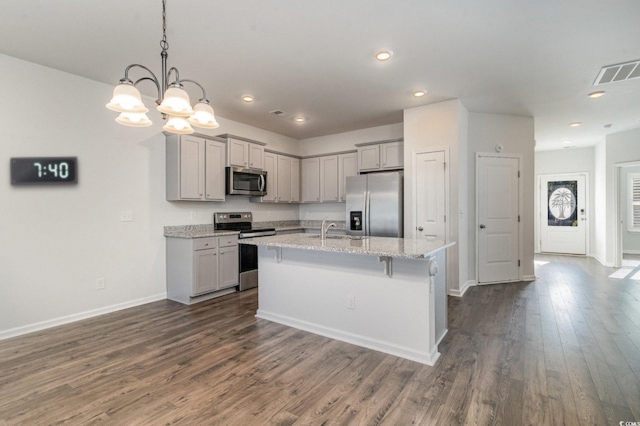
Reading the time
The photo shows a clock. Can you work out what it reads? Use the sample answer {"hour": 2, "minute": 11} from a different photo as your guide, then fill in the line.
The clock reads {"hour": 7, "minute": 40}
